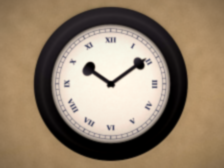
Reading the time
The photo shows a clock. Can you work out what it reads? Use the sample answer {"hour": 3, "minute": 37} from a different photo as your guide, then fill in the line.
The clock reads {"hour": 10, "minute": 9}
